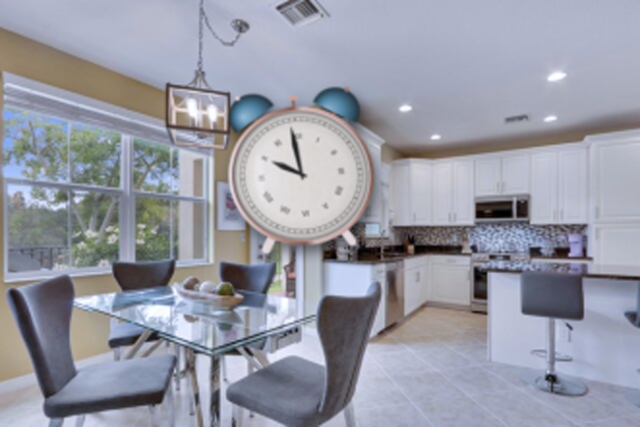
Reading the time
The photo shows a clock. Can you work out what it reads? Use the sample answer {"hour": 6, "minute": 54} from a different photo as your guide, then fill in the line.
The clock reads {"hour": 9, "minute": 59}
